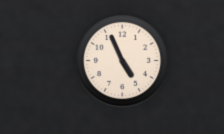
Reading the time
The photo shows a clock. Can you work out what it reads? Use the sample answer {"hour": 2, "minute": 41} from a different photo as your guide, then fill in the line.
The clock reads {"hour": 4, "minute": 56}
